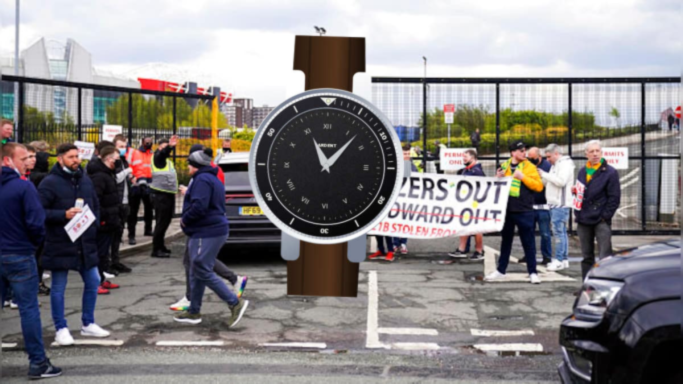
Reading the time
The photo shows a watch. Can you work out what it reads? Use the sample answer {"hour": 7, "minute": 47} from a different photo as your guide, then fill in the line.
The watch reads {"hour": 11, "minute": 7}
